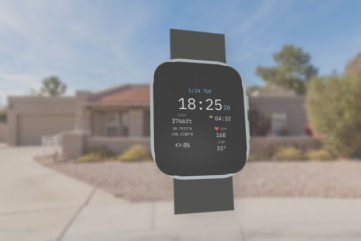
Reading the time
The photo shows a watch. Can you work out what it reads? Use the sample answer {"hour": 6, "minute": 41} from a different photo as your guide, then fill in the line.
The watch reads {"hour": 18, "minute": 25}
